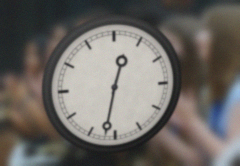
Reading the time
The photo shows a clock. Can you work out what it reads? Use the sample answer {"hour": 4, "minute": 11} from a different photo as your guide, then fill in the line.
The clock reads {"hour": 12, "minute": 32}
